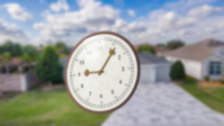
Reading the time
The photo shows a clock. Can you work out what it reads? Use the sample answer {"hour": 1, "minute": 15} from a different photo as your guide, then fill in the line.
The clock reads {"hour": 9, "minute": 6}
